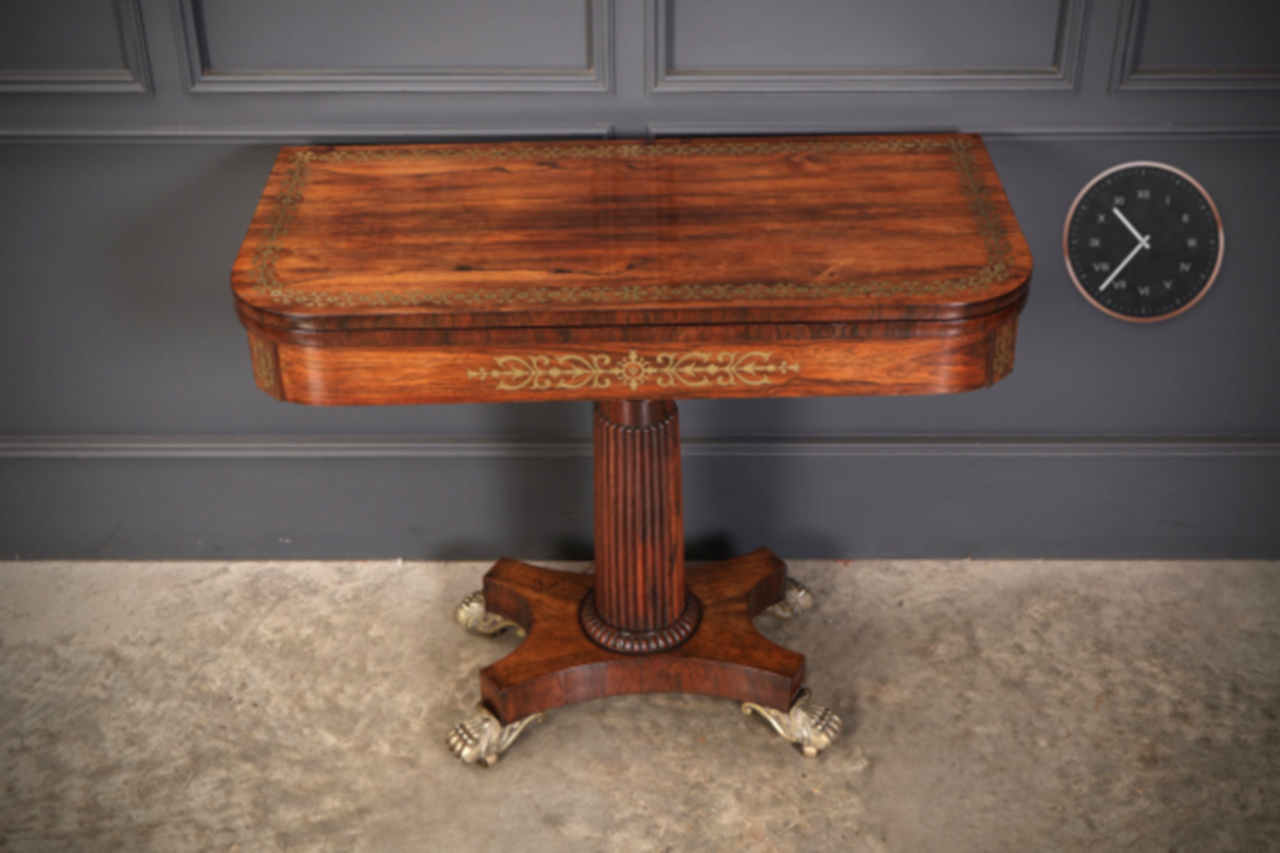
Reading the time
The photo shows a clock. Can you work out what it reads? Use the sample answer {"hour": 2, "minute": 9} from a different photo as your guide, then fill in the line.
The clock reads {"hour": 10, "minute": 37}
